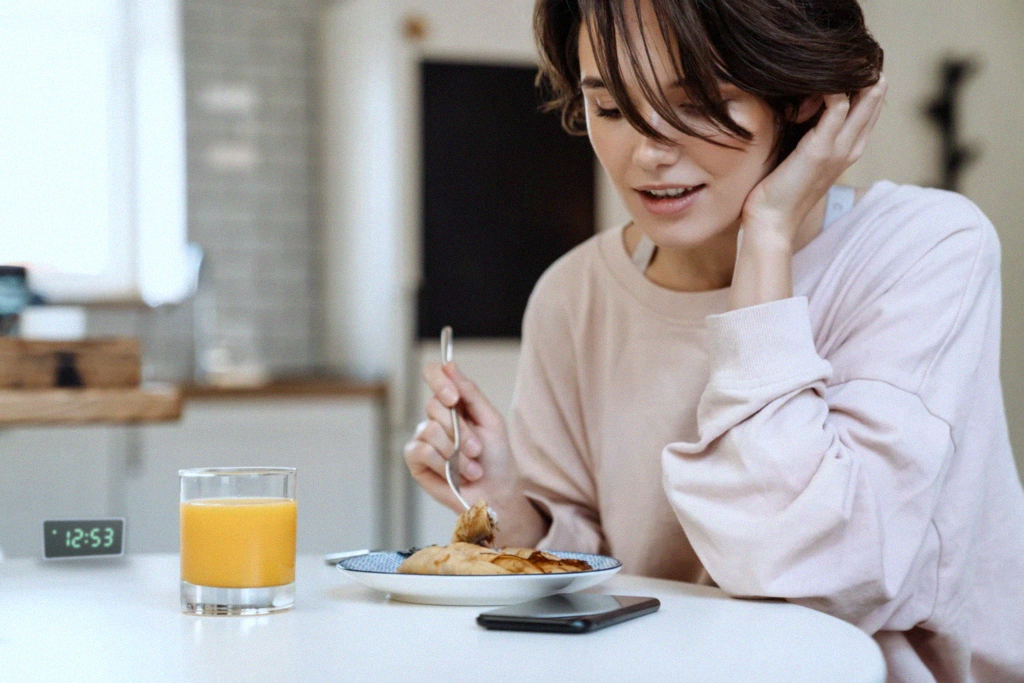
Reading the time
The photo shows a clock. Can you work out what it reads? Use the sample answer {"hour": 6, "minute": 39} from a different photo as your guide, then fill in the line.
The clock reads {"hour": 12, "minute": 53}
